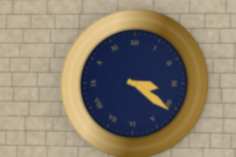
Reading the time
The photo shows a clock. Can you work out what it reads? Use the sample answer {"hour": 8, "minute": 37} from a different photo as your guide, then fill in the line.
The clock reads {"hour": 3, "minute": 21}
